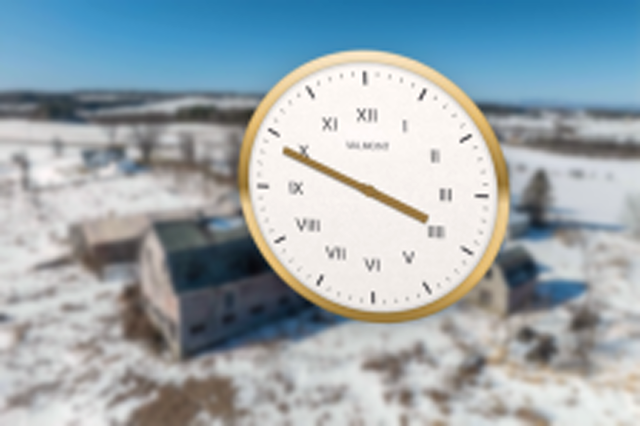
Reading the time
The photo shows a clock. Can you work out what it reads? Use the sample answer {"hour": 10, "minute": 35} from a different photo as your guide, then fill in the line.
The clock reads {"hour": 3, "minute": 49}
